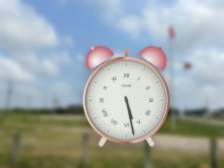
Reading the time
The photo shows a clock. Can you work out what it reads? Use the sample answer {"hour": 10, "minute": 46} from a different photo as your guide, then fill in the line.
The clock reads {"hour": 5, "minute": 28}
